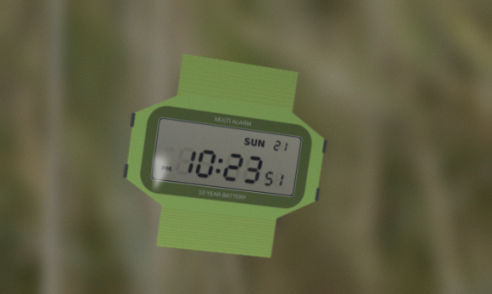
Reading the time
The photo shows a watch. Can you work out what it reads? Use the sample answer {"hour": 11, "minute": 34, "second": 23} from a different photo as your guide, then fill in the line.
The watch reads {"hour": 10, "minute": 23, "second": 51}
